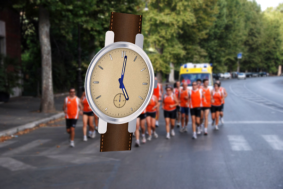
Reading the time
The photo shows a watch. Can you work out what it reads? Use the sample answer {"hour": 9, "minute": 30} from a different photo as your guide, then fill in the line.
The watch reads {"hour": 5, "minute": 1}
